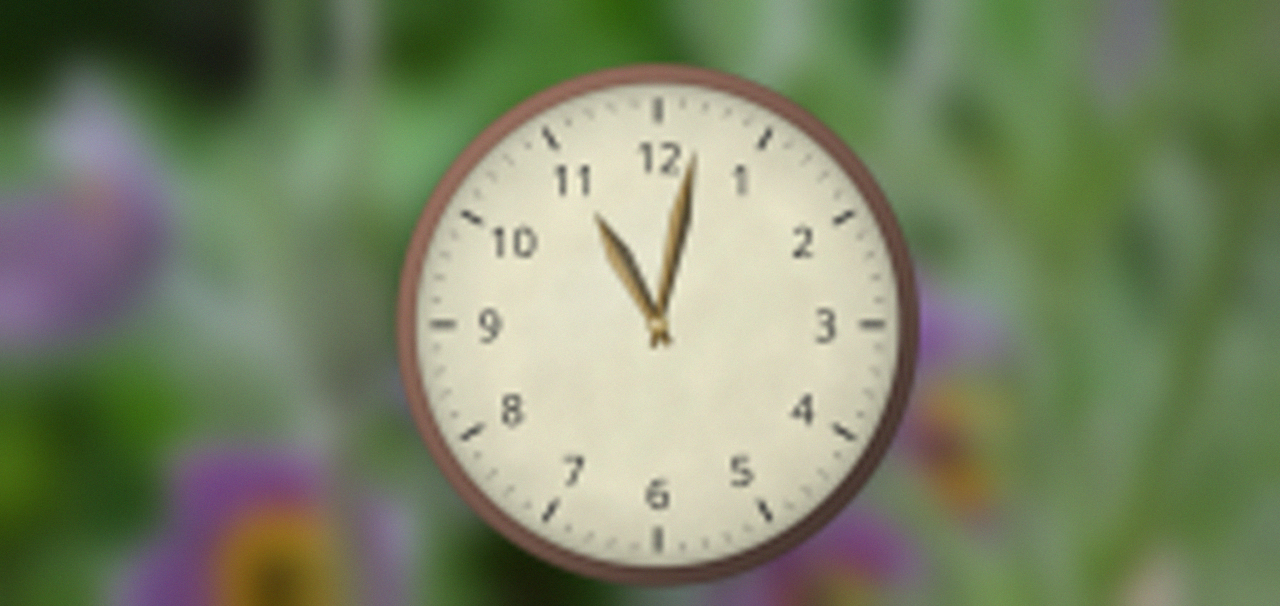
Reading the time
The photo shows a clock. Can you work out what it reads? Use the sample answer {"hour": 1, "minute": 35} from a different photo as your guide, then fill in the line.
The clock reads {"hour": 11, "minute": 2}
